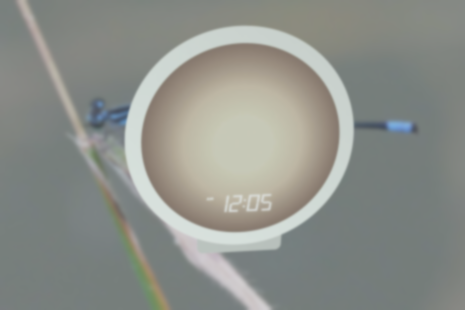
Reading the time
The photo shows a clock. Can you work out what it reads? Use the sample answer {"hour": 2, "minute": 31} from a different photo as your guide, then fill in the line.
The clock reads {"hour": 12, "minute": 5}
